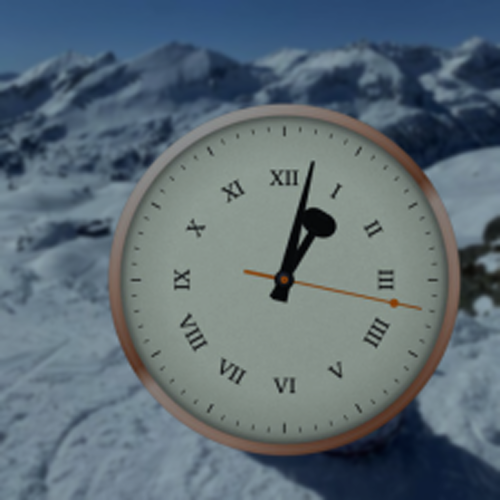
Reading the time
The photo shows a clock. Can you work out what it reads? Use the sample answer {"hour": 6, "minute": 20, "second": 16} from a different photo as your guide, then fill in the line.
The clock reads {"hour": 1, "minute": 2, "second": 17}
